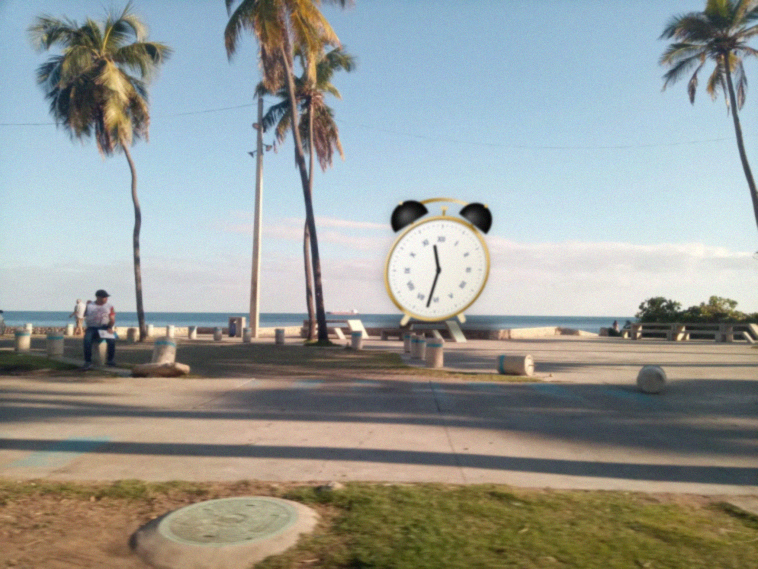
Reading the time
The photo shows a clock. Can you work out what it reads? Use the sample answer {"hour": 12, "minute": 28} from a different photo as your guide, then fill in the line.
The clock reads {"hour": 11, "minute": 32}
